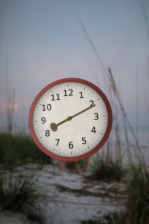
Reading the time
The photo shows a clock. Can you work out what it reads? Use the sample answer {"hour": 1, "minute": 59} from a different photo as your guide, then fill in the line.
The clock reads {"hour": 8, "minute": 11}
